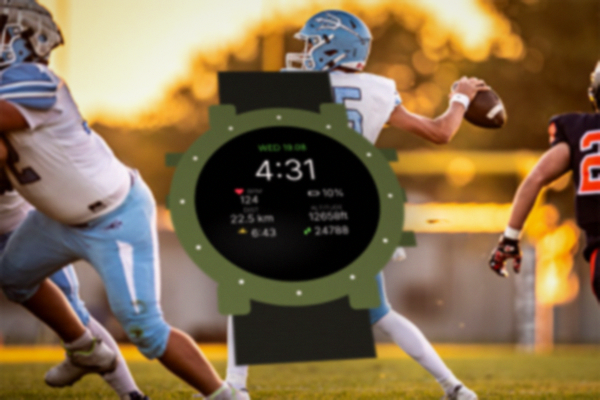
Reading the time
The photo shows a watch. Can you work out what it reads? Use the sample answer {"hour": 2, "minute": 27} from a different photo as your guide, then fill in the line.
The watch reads {"hour": 4, "minute": 31}
